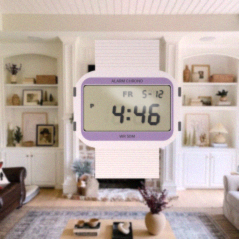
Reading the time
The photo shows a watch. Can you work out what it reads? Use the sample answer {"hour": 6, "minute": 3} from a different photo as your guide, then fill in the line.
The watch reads {"hour": 4, "minute": 46}
